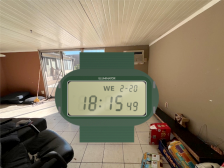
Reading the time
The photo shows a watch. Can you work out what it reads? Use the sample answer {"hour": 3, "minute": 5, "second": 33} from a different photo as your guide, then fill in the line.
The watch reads {"hour": 18, "minute": 15, "second": 49}
